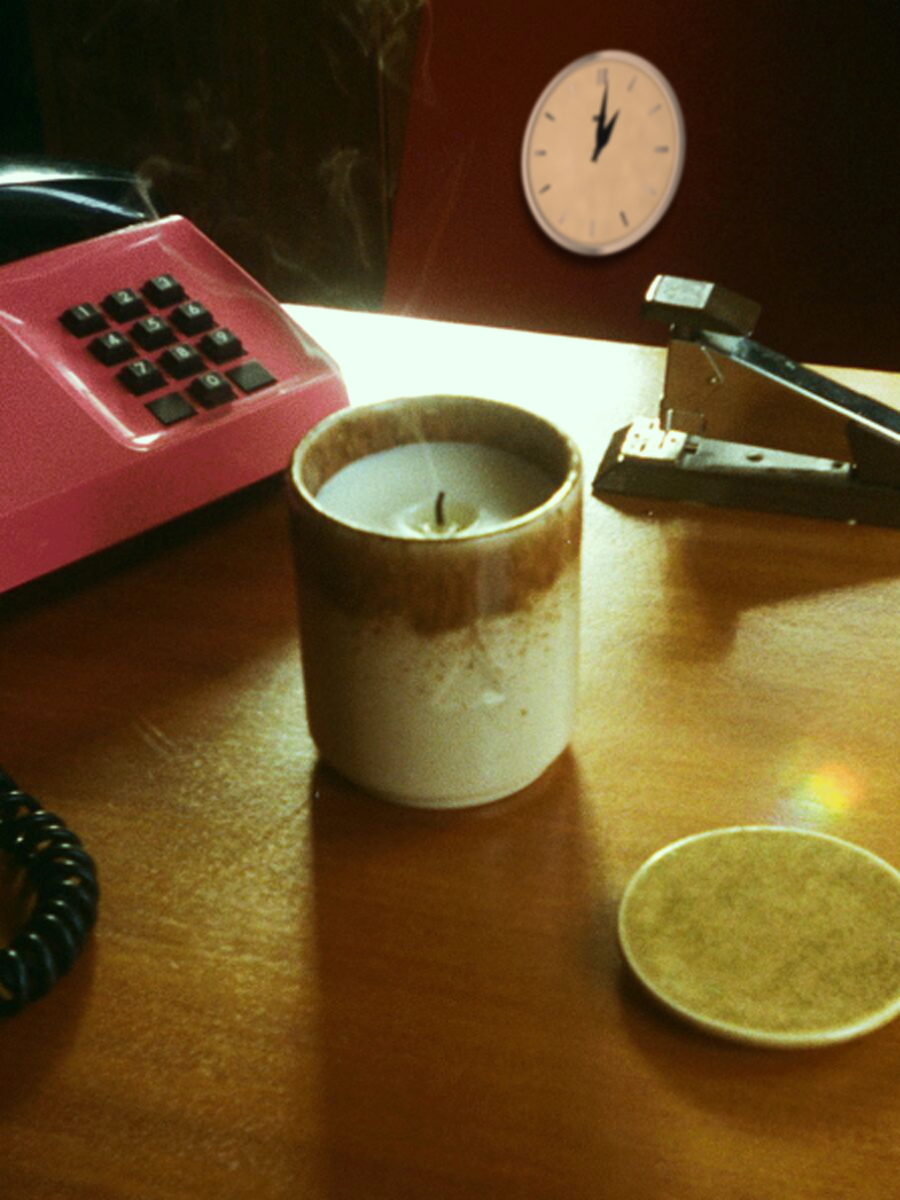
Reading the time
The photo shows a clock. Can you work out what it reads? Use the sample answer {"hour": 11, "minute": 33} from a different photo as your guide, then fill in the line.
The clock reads {"hour": 1, "minute": 1}
